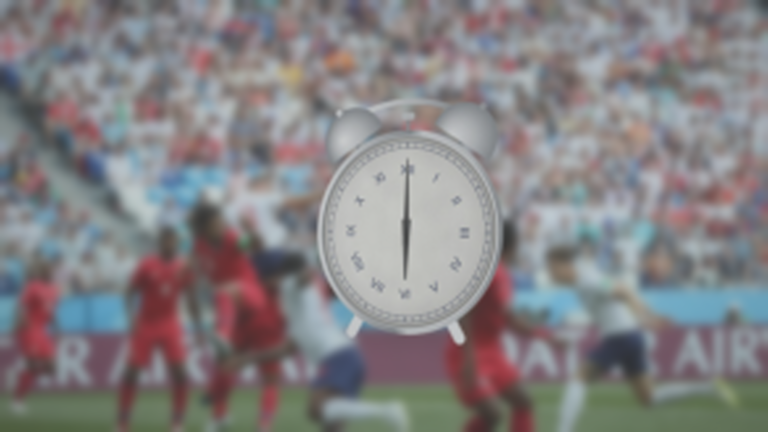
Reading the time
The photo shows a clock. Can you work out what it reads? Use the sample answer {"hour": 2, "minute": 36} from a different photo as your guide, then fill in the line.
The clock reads {"hour": 6, "minute": 0}
